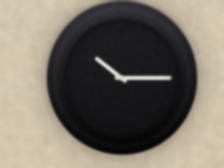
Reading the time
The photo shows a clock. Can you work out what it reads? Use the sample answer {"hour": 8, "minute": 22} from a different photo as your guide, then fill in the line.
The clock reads {"hour": 10, "minute": 15}
